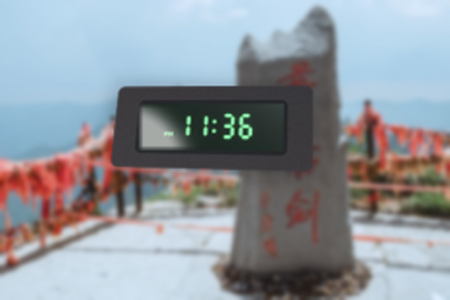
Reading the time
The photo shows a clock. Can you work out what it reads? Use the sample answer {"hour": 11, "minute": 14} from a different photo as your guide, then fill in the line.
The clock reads {"hour": 11, "minute": 36}
